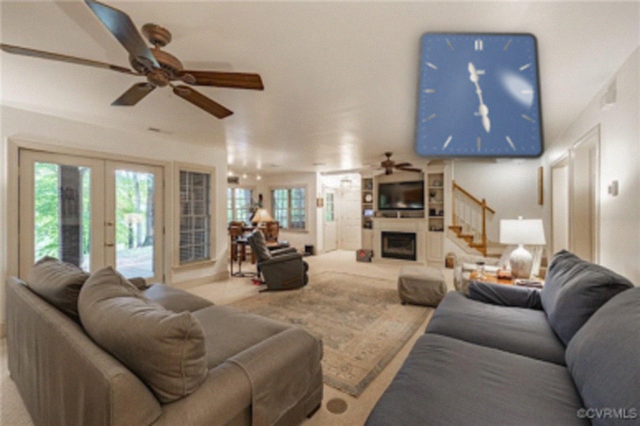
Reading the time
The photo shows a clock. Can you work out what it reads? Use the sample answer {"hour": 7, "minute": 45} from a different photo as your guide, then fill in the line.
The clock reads {"hour": 11, "minute": 28}
